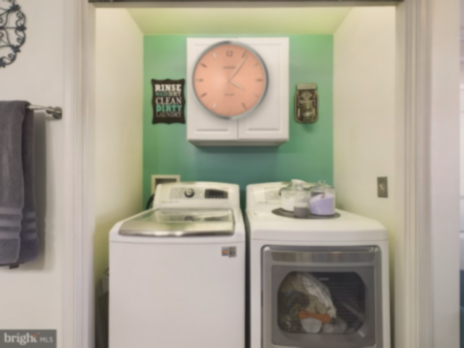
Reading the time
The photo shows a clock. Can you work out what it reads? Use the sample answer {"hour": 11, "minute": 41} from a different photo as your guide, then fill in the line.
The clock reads {"hour": 4, "minute": 6}
